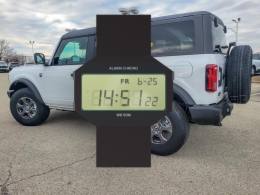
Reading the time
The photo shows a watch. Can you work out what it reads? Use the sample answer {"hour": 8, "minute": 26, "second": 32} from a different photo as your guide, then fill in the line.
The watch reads {"hour": 14, "minute": 51, "second": 22}
